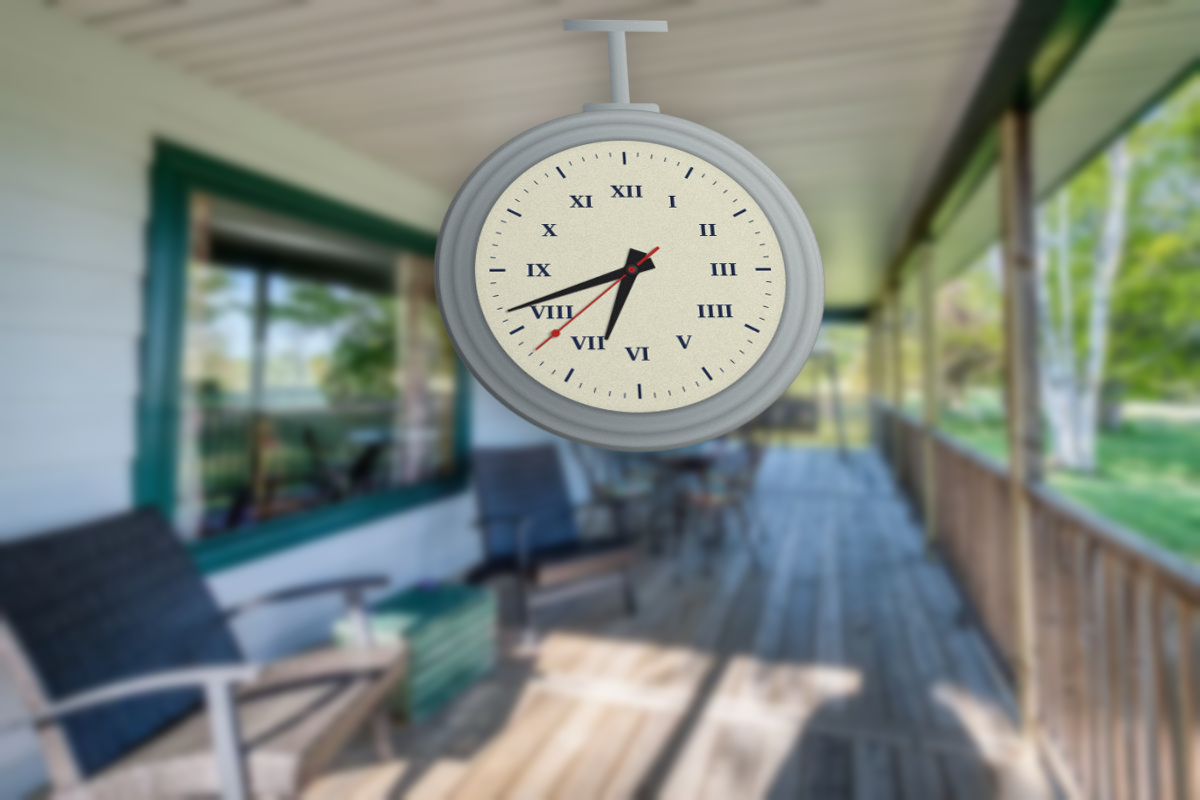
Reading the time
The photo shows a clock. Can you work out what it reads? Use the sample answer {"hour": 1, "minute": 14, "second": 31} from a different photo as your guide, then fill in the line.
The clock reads {"hour": 6, "minute": 41, "second": 38}
